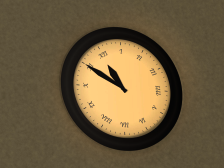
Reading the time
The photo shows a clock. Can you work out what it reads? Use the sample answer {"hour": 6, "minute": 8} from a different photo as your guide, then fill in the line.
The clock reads {"hour": 11, "minute": 55}
